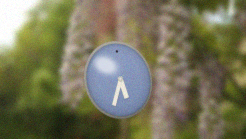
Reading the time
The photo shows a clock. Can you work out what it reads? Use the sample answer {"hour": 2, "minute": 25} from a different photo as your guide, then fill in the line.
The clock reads {"hour": 5, "minute": 34}
